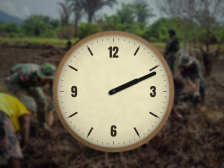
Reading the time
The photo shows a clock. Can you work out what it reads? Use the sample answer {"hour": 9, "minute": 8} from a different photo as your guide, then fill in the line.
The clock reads {"hour": 2, "minute": 11}
